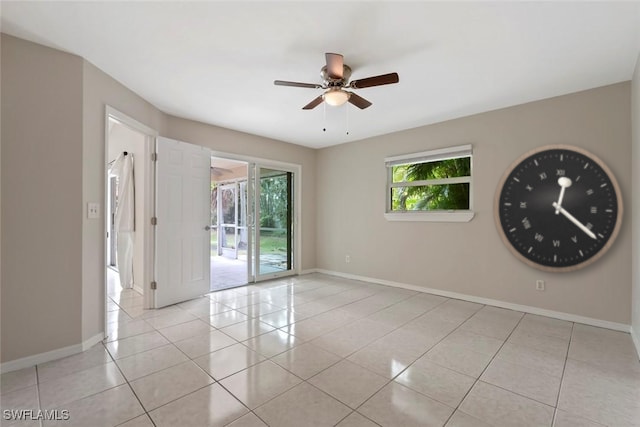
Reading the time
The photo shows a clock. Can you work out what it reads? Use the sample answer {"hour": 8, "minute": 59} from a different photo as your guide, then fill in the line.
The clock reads {"hour": 12, "minute": 21}
